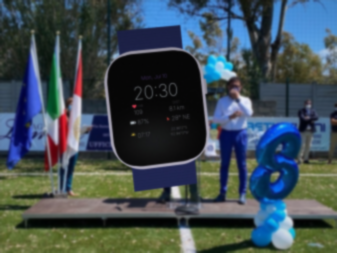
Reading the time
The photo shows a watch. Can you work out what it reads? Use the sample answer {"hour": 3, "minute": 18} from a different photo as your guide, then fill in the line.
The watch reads {"hour": 20, "minute": 30}
